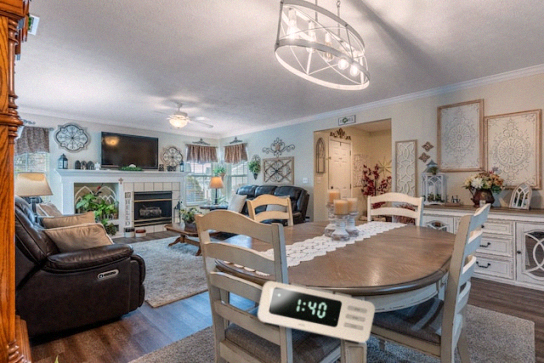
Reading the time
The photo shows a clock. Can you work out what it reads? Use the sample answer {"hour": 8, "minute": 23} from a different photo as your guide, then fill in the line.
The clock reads {"hour": 1, "minute": 40}
